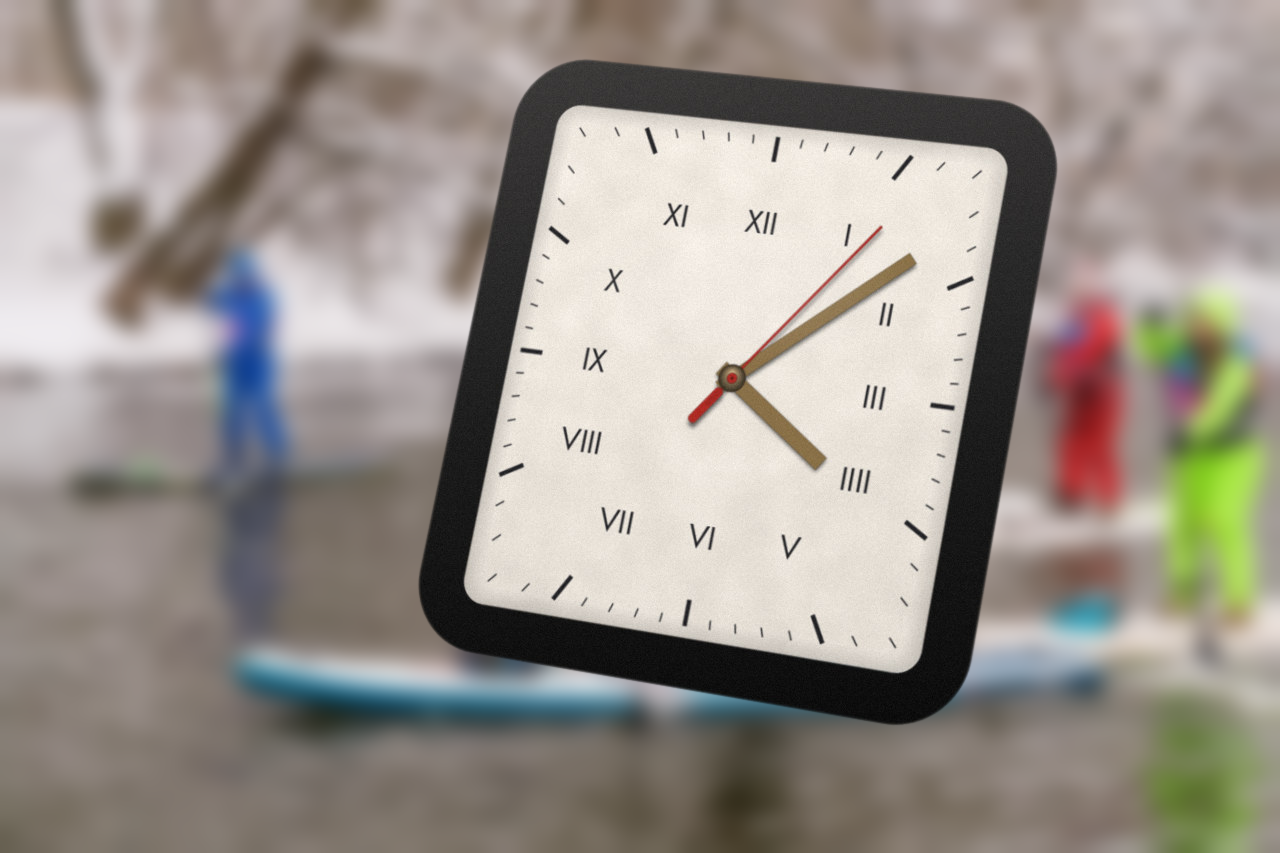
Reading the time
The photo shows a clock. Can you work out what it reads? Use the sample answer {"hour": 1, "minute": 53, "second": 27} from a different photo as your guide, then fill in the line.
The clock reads {"hour": 4, "minute": 8, "second": 6}
